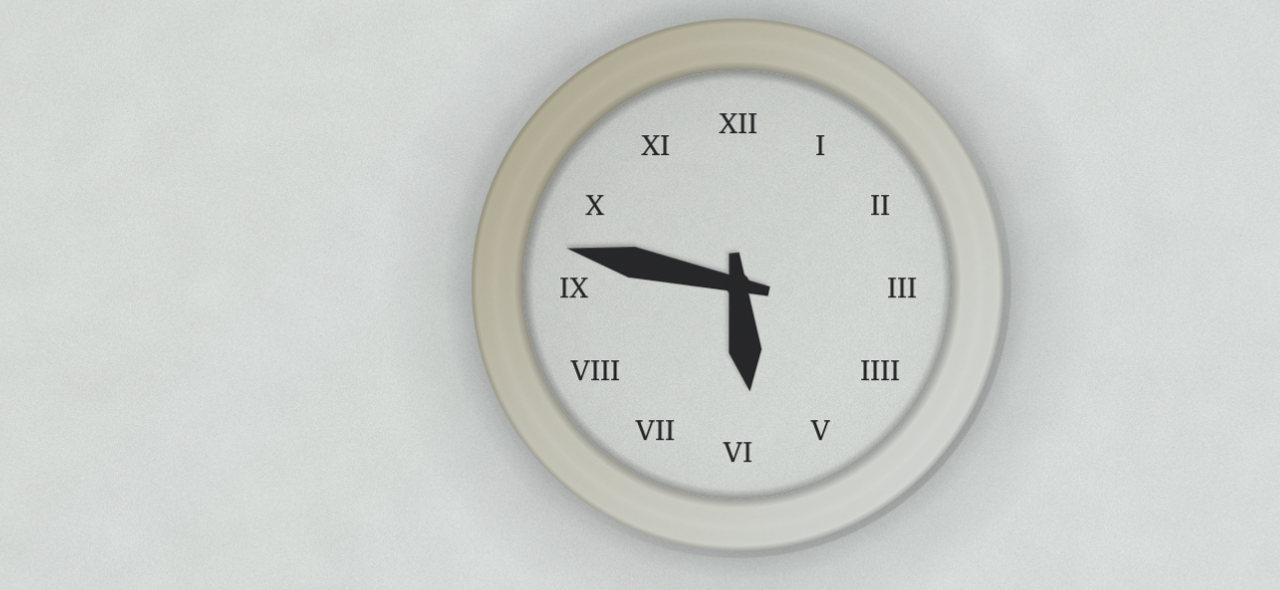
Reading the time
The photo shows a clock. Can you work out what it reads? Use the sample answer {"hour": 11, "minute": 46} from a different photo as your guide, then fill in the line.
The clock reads {"hour": 5, "minute": 47}
